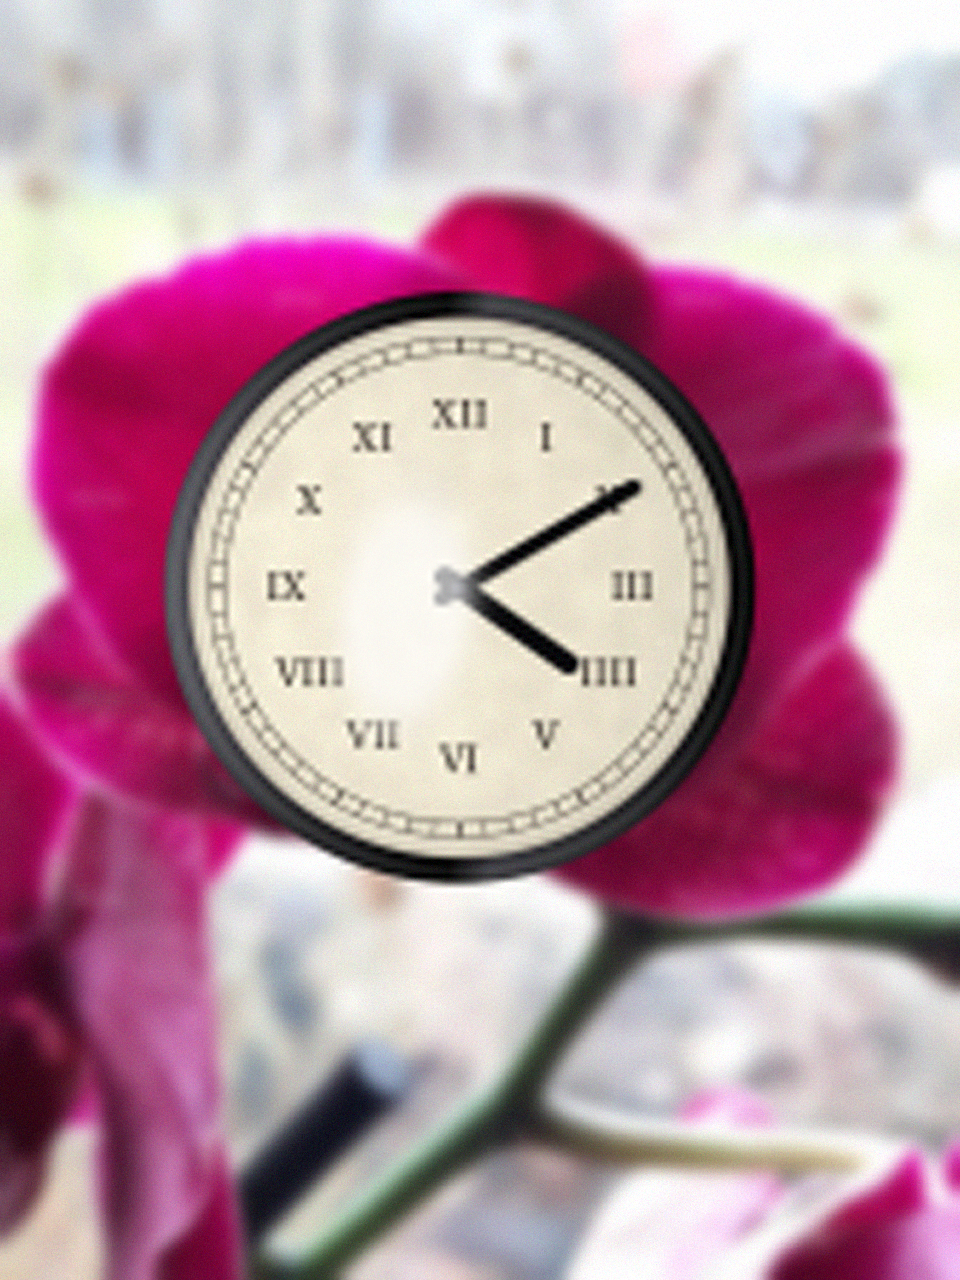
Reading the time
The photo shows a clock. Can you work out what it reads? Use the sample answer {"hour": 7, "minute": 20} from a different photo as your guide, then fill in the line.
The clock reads {"hour": 4, "minute": 10}
